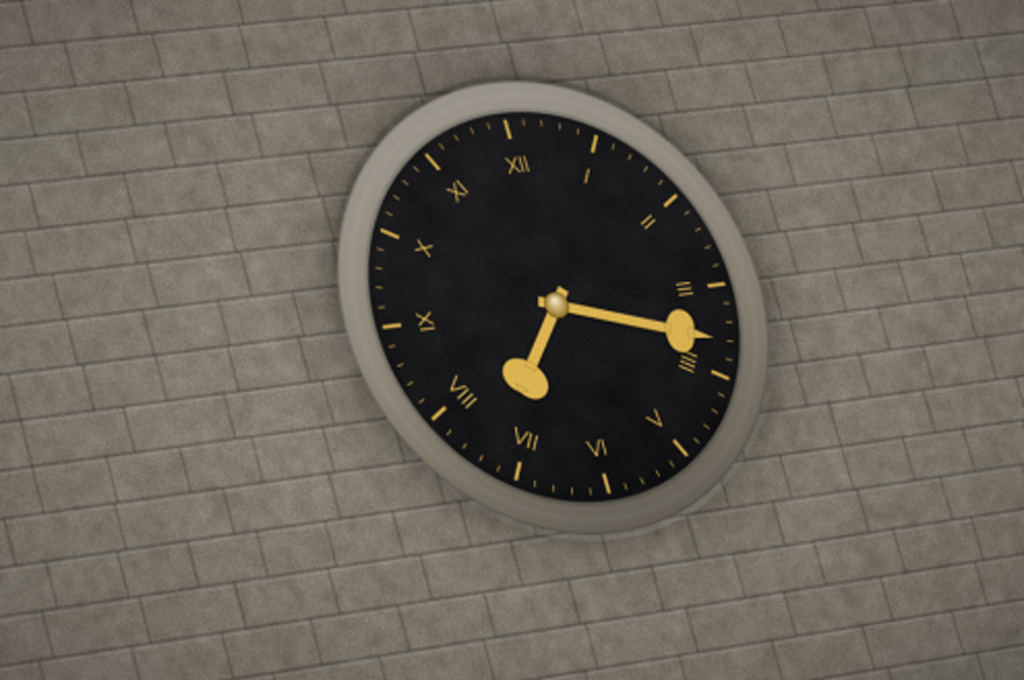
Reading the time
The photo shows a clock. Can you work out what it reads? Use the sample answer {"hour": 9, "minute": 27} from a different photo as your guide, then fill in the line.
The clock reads {"hour": 7, "minute": 18}
